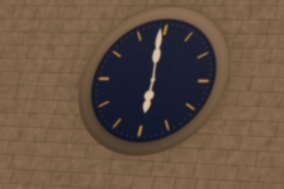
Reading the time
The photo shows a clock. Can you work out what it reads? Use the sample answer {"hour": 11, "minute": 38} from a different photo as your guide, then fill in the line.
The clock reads {"hour": 5, "minute": 59}
